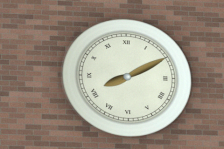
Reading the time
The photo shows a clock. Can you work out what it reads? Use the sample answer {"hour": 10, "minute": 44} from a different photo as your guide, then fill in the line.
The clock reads {"hour": 8, "minute": 10}
